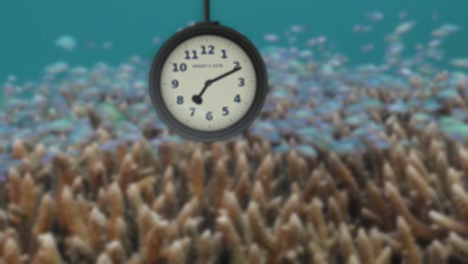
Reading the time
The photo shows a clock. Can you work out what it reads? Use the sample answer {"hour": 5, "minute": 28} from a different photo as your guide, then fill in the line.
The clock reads {"hour": 7, "minute": 11}
